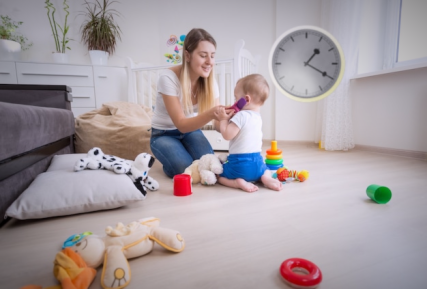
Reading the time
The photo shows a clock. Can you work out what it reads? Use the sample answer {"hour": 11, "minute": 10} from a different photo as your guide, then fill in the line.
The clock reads {"hour": 1, "minute": 20}
